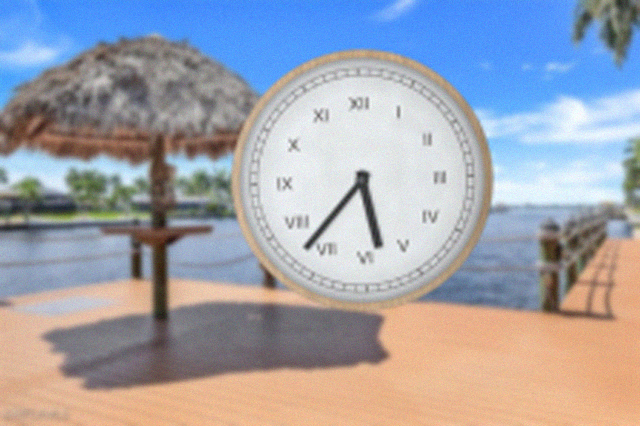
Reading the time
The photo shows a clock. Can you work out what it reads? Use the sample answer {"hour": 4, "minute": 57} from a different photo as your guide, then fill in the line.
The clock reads {"hour": 5, "minute": 37}
